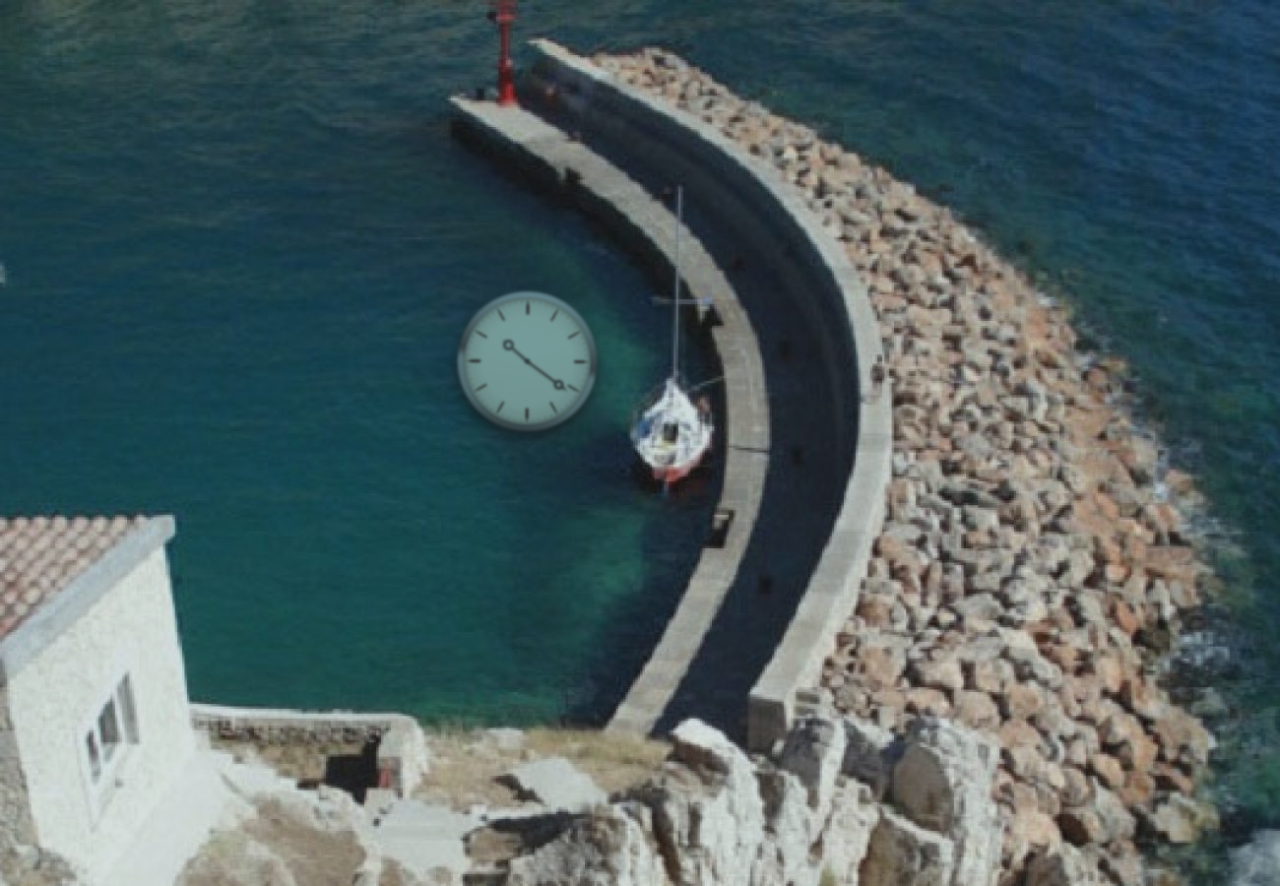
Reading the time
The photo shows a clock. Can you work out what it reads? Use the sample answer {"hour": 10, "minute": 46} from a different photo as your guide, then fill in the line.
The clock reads {"hour": 10, "minute": 21}
